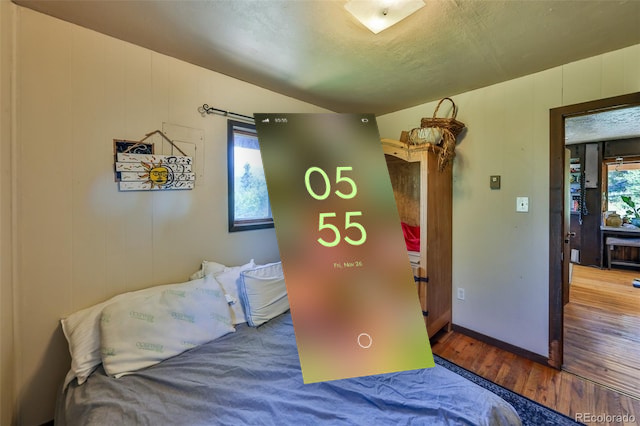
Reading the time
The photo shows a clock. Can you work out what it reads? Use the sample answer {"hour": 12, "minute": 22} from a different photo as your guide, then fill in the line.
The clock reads {"hour": 5, "minute": 55}
